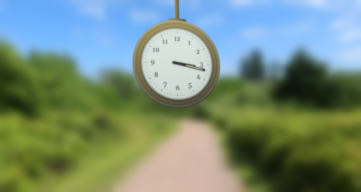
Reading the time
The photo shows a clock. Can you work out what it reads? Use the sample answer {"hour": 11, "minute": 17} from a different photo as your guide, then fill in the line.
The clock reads {"hour": 3, "minute": 17}
